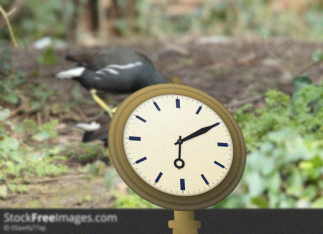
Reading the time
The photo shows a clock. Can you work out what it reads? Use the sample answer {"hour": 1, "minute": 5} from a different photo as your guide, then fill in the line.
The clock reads {"hour": 6, "minute": 10}
